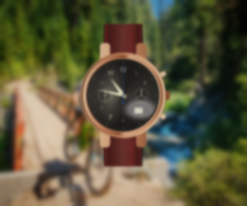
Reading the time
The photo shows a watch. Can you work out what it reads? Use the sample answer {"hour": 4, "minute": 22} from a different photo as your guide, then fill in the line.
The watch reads {"hour": 10, "minute": 47}
